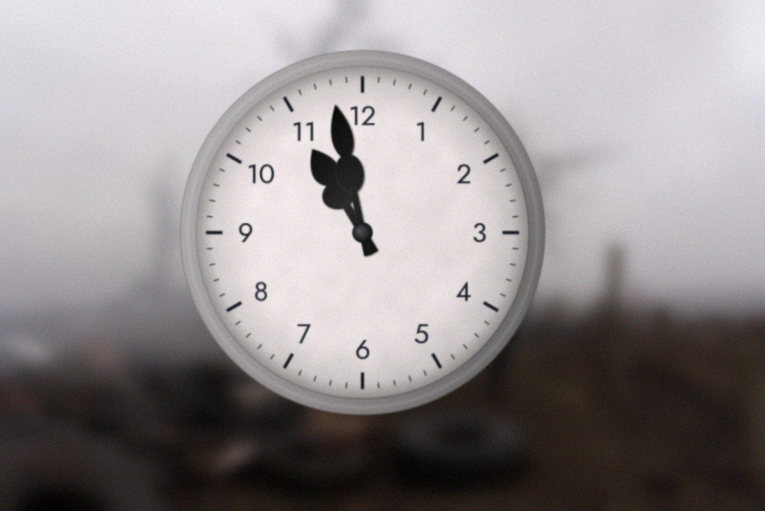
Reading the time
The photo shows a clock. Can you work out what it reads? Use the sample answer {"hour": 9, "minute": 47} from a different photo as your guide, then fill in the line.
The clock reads {"hour": 10, "minute": 58}
